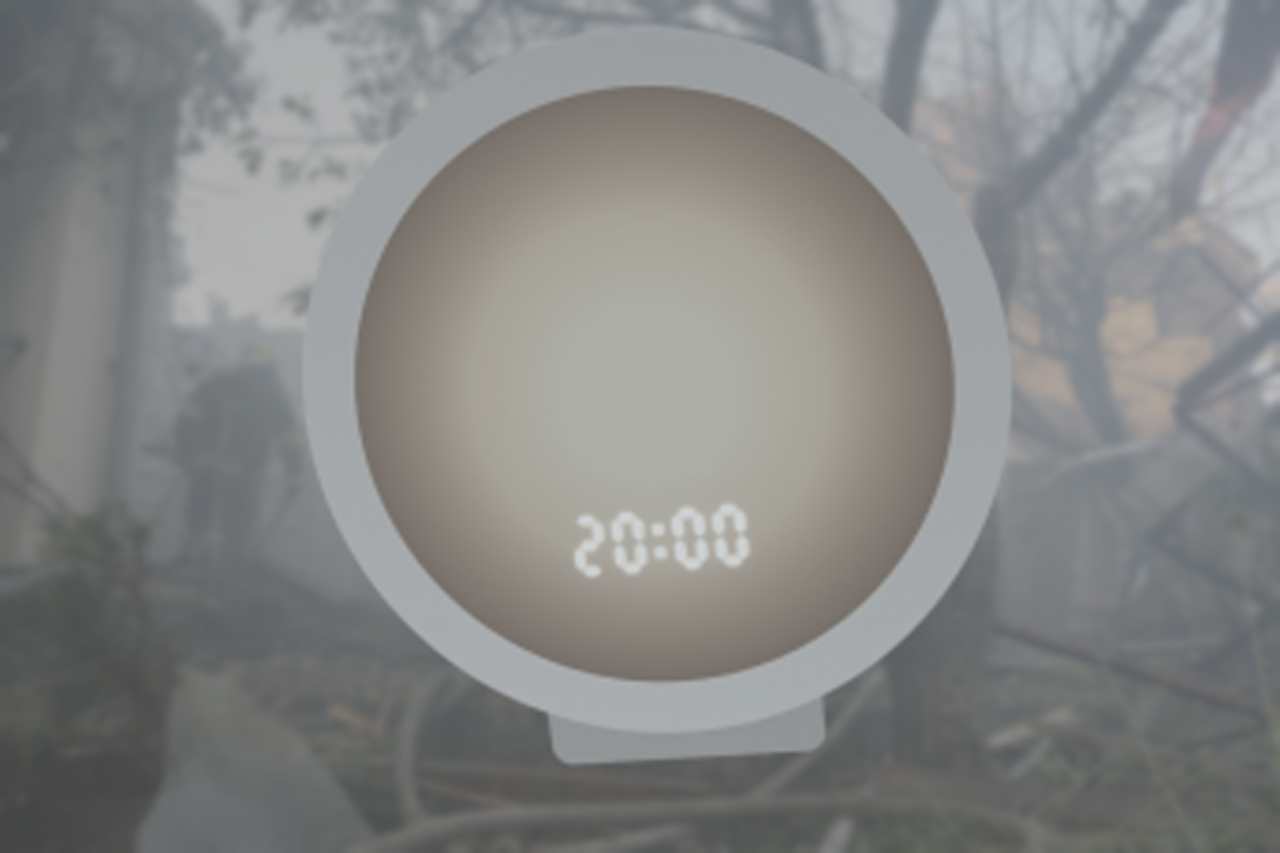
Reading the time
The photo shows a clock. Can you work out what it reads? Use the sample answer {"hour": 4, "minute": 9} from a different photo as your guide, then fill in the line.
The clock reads {"hour": 20, "minute": 0}
